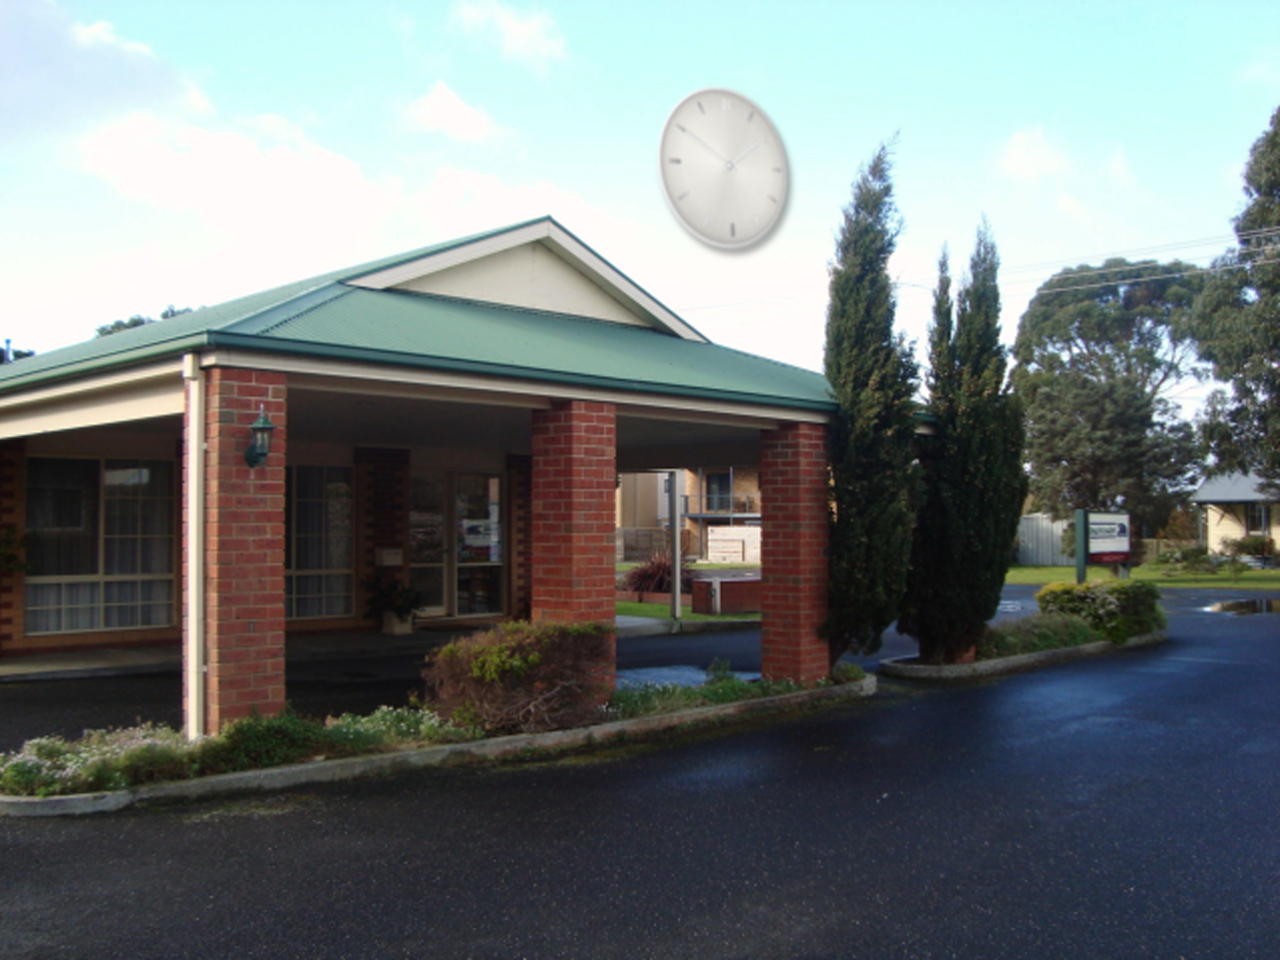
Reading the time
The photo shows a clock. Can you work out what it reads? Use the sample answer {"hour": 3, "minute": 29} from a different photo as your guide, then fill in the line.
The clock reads {"hour": 1, "minute": 50}
